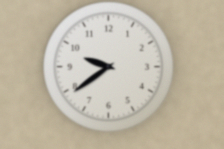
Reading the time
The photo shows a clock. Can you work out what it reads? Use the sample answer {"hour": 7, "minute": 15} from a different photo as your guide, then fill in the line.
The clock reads {"hour": 9, "minute": 39}
